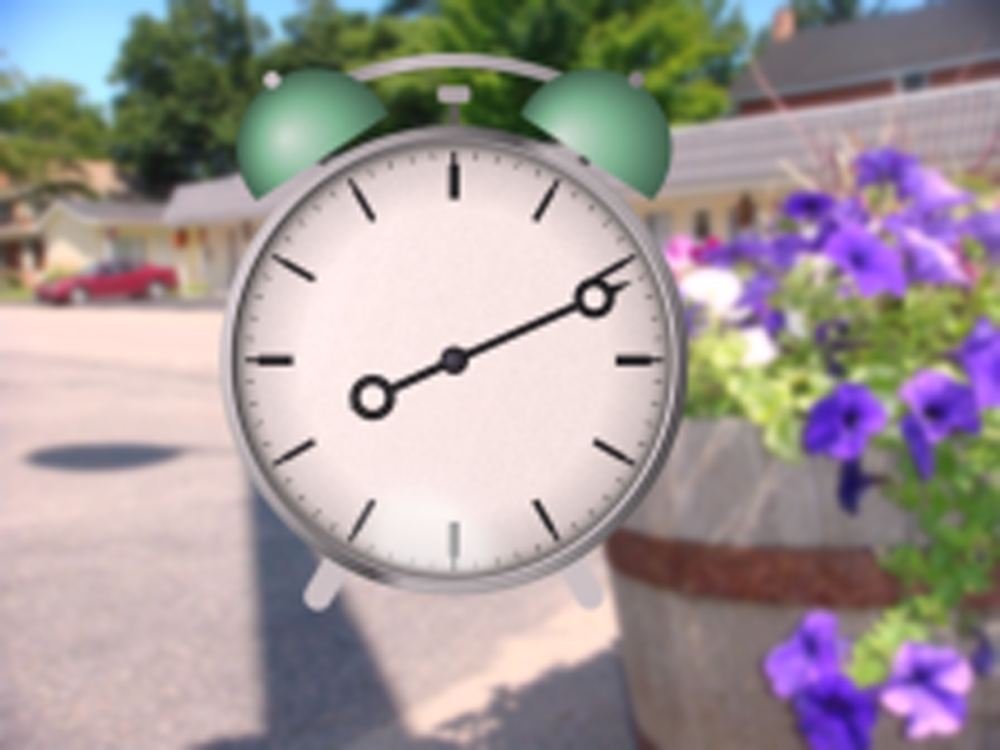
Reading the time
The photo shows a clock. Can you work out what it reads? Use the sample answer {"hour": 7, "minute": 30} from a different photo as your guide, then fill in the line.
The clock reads {"hour": 8, "minute": 11}
